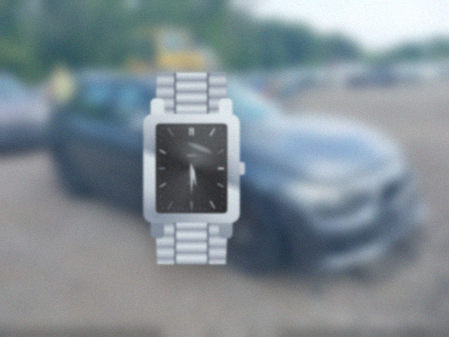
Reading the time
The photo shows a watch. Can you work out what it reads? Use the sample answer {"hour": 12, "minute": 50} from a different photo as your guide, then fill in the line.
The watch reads {"hour": 5, "minute": 30}
